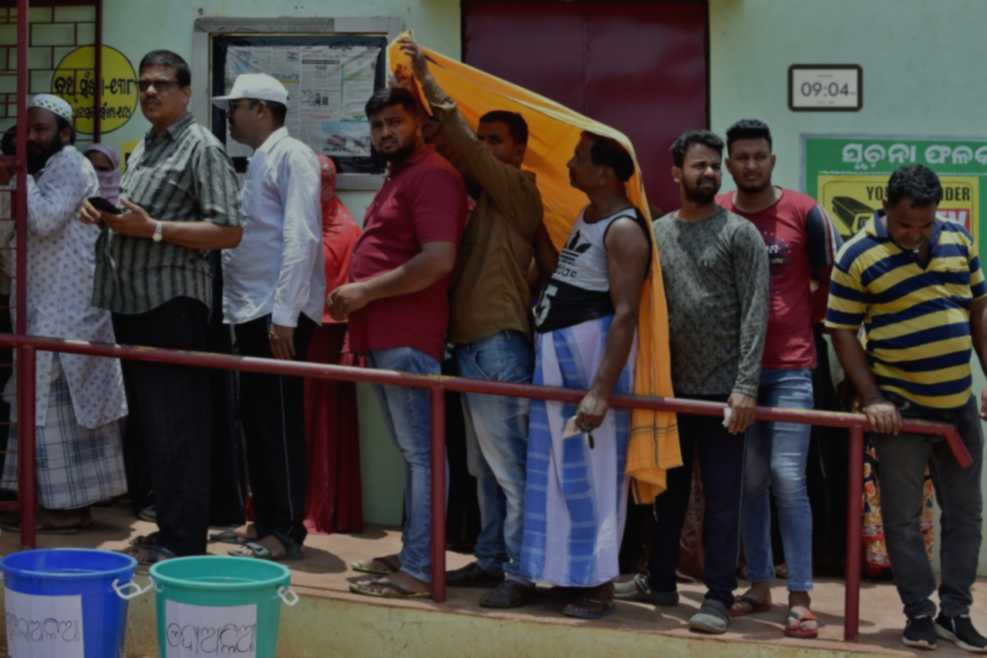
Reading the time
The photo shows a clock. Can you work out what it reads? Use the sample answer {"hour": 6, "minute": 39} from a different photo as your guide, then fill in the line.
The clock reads {"hour": 9, "minute": 4}
